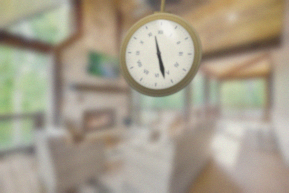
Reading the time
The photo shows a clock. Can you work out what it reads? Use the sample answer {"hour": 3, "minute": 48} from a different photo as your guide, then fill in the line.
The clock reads {"hour": 11, "minute": 27}
